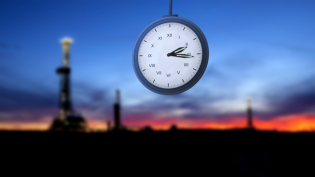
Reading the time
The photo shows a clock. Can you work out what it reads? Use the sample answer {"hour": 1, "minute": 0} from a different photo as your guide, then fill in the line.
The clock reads {"hour": 2, "minute": 16}
